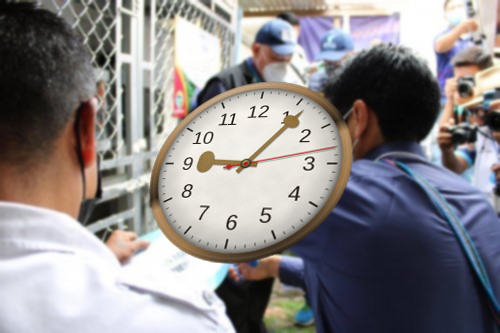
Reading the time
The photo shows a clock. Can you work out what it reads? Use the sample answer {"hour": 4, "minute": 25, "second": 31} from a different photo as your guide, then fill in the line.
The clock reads {"hour": 9, "minute": 6, "second": 13}
